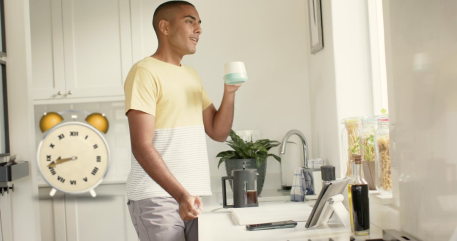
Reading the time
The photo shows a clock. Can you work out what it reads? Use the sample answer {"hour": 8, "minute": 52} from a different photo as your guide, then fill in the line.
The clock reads {"hour": 8, "minute": 42}
